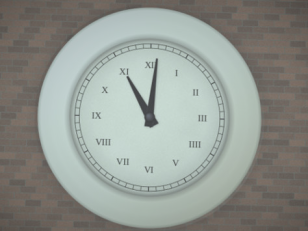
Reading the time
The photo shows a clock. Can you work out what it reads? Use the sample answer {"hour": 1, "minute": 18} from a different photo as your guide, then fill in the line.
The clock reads {"hour": 11, "minute": 1}
